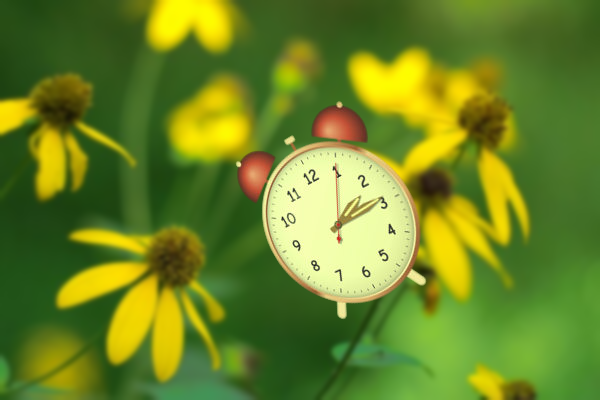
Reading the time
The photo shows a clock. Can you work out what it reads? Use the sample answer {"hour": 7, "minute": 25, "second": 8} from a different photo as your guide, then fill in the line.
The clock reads {"hour": 2, "minute": 14, "second": 5}
